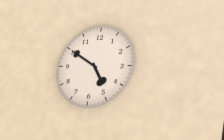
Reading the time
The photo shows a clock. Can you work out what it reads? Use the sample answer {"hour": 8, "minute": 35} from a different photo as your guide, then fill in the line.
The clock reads {"hour": 4, "minute": 50}
